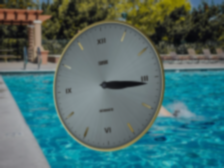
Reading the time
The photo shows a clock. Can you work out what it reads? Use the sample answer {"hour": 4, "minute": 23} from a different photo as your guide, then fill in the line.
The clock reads {"hour": 3, "minute": 16}
